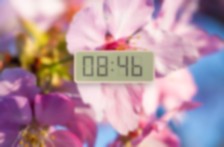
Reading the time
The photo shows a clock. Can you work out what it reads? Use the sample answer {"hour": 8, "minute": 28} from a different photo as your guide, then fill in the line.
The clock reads {"hour": 8, "minute": 46}
